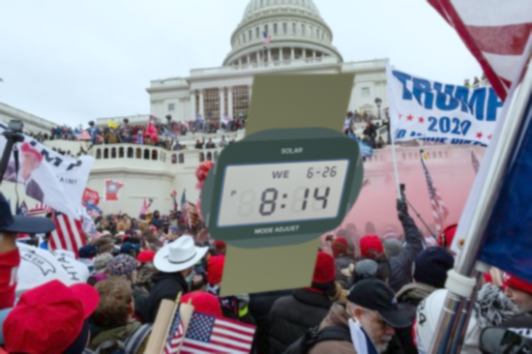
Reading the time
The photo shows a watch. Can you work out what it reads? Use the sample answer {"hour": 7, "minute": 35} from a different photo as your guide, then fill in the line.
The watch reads {"hour": 8, "minute": 14}
